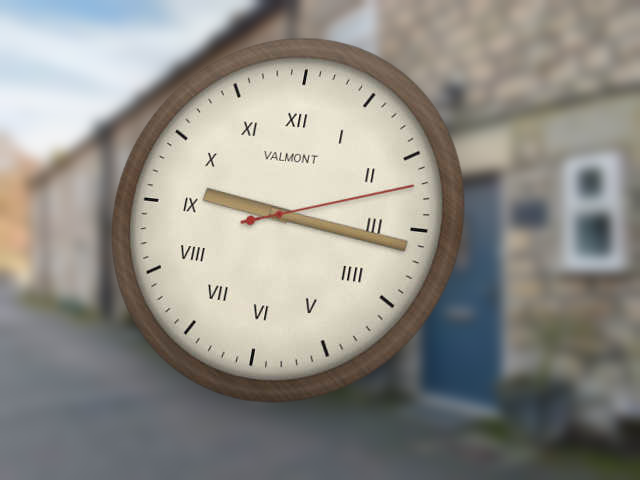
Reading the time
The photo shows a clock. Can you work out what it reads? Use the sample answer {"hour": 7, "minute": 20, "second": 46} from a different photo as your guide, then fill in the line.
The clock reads {"hour": 9, "minute": 16, "second": 12}
